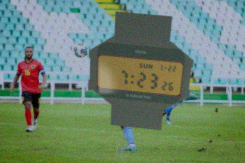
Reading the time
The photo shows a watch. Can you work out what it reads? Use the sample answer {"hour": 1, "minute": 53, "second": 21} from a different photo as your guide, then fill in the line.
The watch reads {"hour": 7, "minute": 23, "second": 26}
